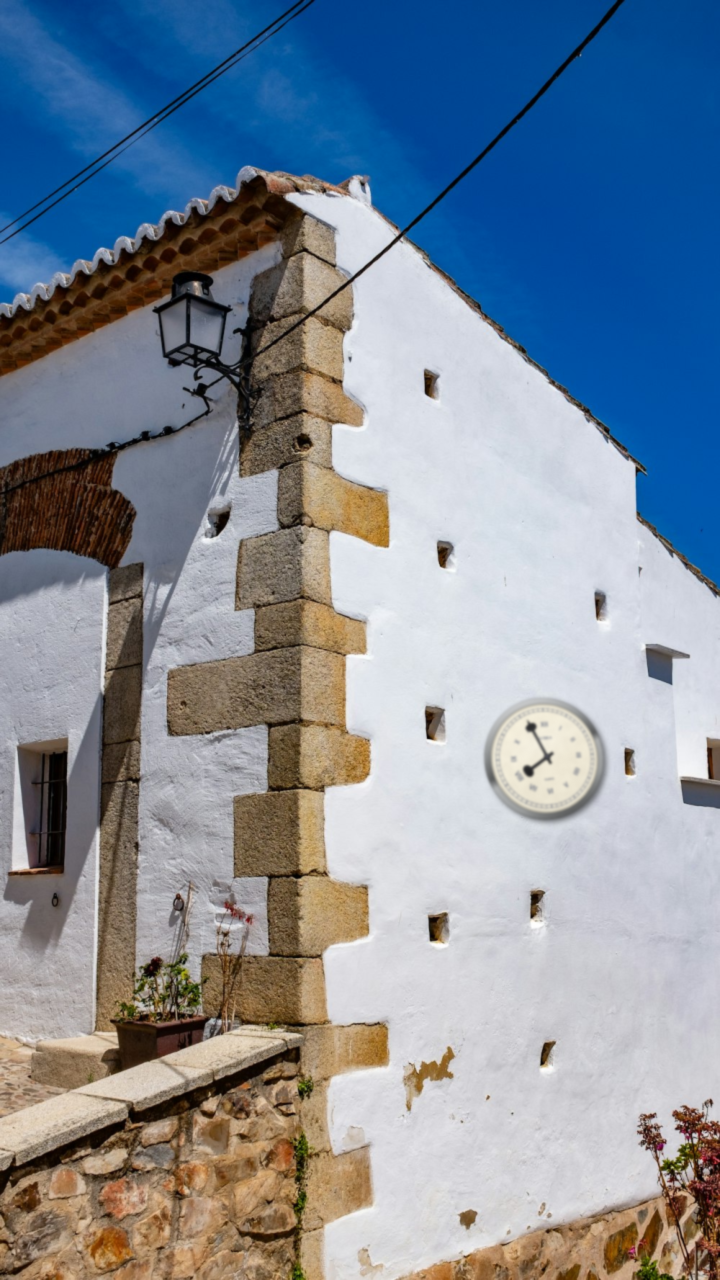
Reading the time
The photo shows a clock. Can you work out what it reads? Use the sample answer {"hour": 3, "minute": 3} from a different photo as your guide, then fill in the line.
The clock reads {"hour": 7, "minute": 56}
